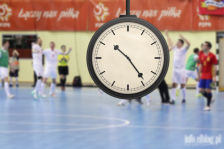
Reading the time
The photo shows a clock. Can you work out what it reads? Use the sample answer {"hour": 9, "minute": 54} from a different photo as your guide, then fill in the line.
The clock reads {"hour": 10, "minute": 24}
